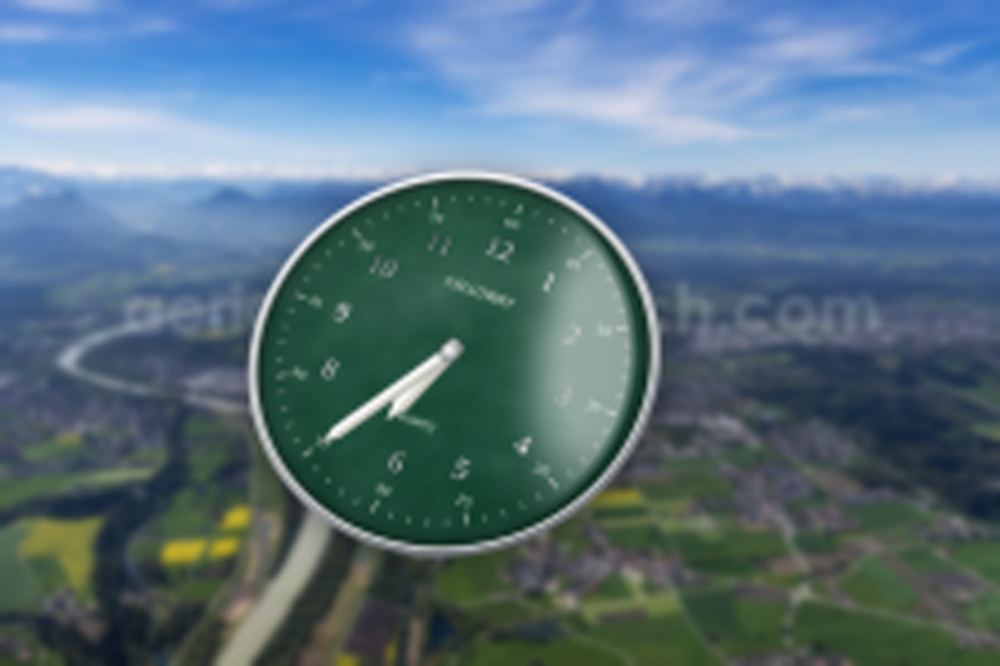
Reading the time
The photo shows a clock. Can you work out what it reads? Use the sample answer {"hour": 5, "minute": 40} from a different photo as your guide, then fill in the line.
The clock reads {"hour": 6, "minute": 35}
